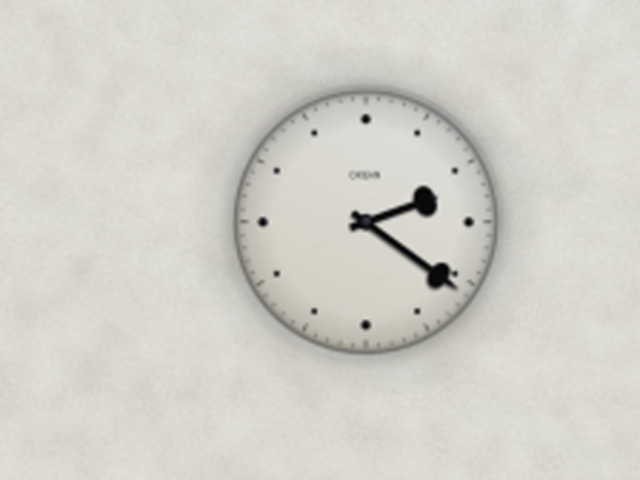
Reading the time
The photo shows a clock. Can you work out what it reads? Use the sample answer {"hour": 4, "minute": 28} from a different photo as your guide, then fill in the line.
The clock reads {"hour": 2, "minute": 21}
